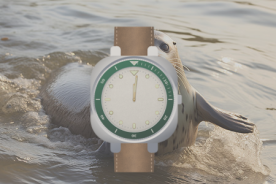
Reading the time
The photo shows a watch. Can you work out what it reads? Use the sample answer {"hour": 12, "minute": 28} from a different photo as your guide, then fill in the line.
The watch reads {"hour": 12, "minute": 1}
